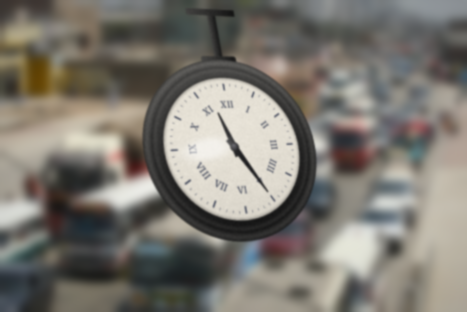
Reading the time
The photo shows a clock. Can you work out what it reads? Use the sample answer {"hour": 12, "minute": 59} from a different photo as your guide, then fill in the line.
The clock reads {"hour": 11, "minute": 25}
